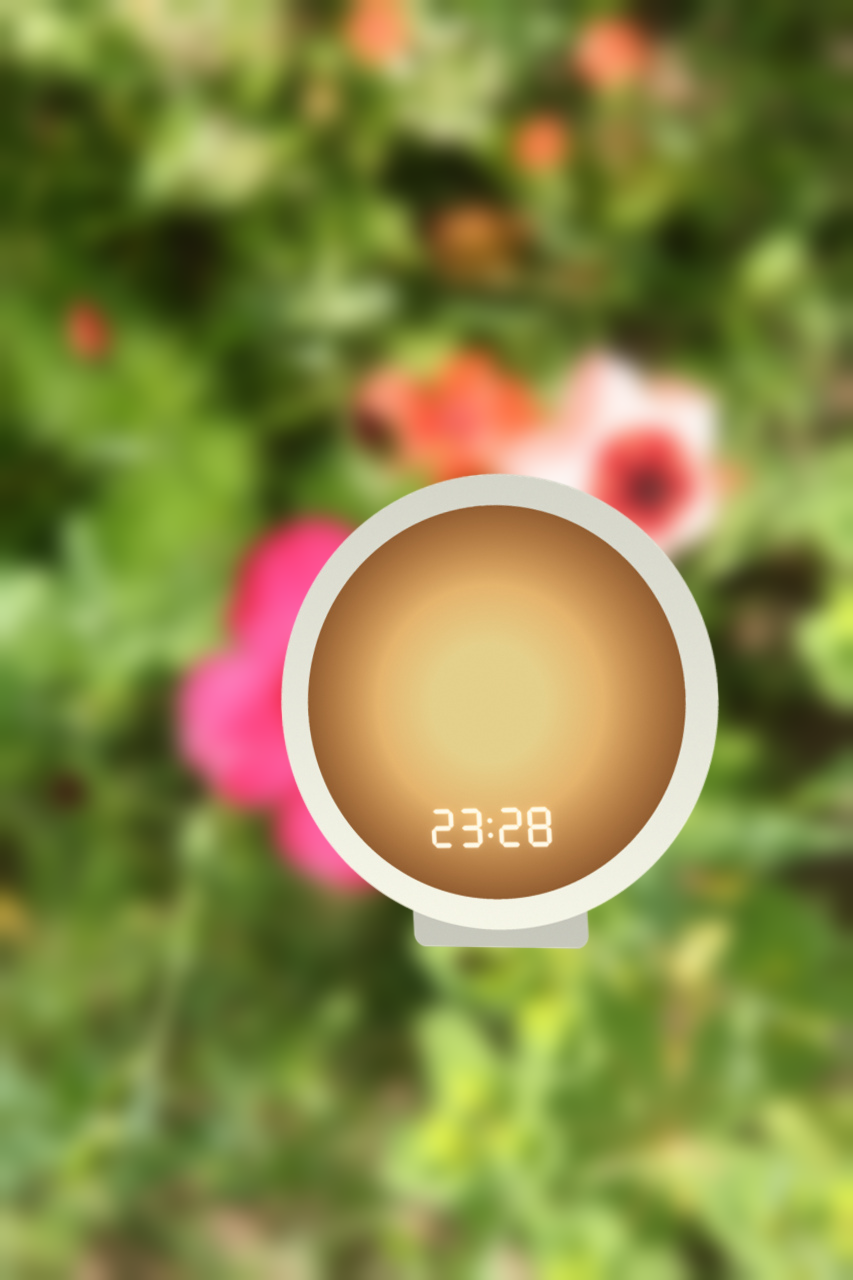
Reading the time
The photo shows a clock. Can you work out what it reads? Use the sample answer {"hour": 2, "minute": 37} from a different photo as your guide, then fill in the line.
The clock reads {"hour": 23, "minute": 28}
